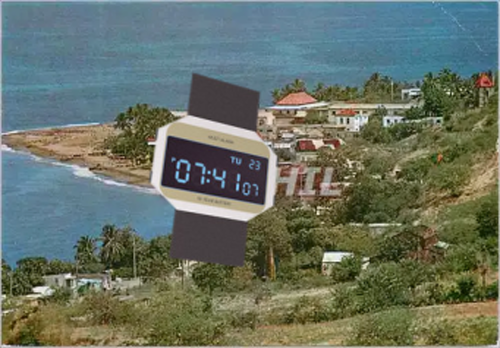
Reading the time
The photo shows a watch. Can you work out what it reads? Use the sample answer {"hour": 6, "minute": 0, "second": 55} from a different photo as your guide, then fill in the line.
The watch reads {"hour": 7, "minute": 41, "second": 7}
